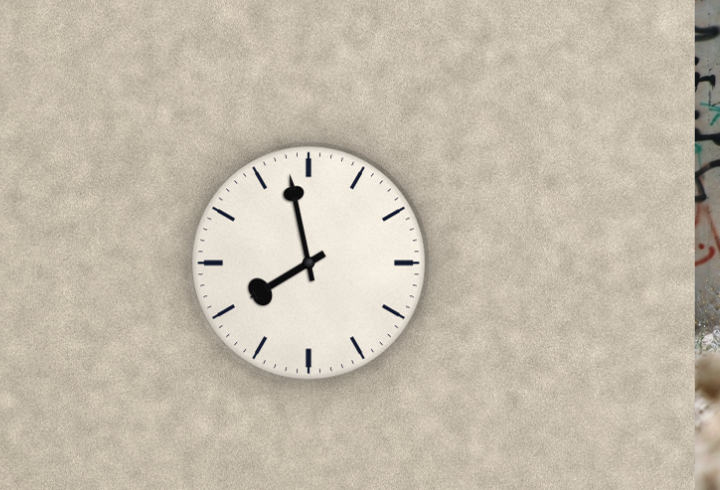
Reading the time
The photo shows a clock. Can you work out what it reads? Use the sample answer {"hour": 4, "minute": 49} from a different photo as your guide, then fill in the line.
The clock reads {"hour": 7, "minute": 58}
